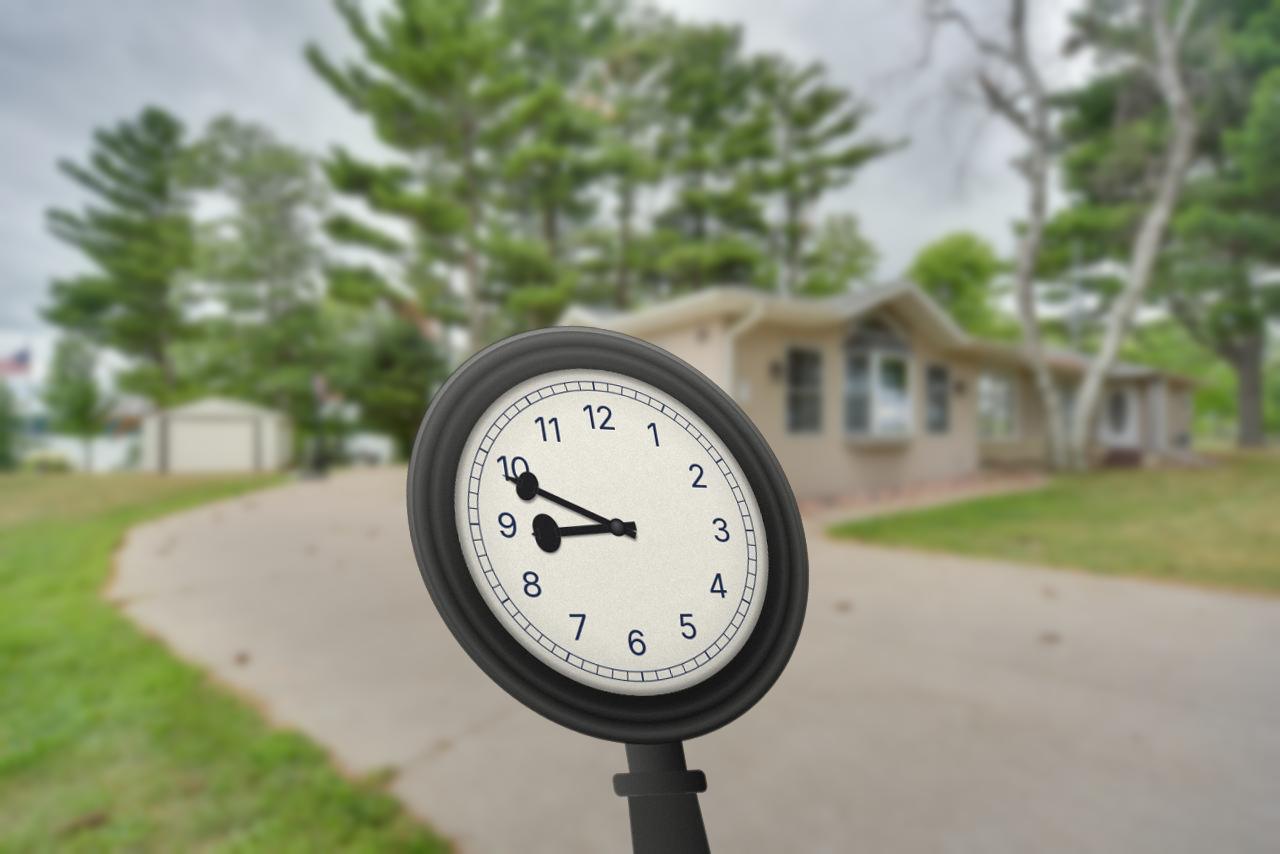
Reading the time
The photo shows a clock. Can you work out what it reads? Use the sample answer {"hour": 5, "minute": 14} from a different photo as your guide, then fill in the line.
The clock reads {"hour": 8, "minute": 49}
